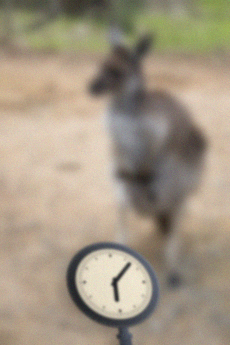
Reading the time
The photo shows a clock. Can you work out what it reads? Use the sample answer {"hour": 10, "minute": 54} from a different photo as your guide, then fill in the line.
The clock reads {"hour": 6, "minute": 7}
